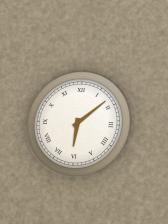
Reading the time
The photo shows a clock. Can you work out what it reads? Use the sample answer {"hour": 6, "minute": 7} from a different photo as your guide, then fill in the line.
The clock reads {"hour": 6, "minute": 8}
